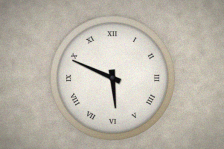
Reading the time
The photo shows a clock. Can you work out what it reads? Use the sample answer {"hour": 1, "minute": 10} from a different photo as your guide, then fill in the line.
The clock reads {"hour": 5, "minute": 49}
